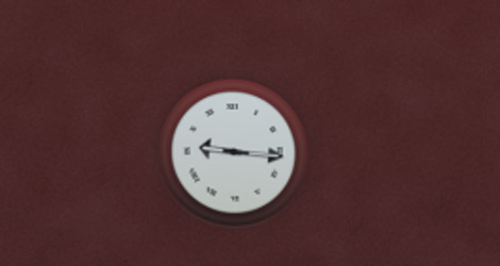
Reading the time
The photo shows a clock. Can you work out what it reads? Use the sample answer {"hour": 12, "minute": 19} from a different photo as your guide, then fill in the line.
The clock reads {"hour": 9, "minute": 16}
